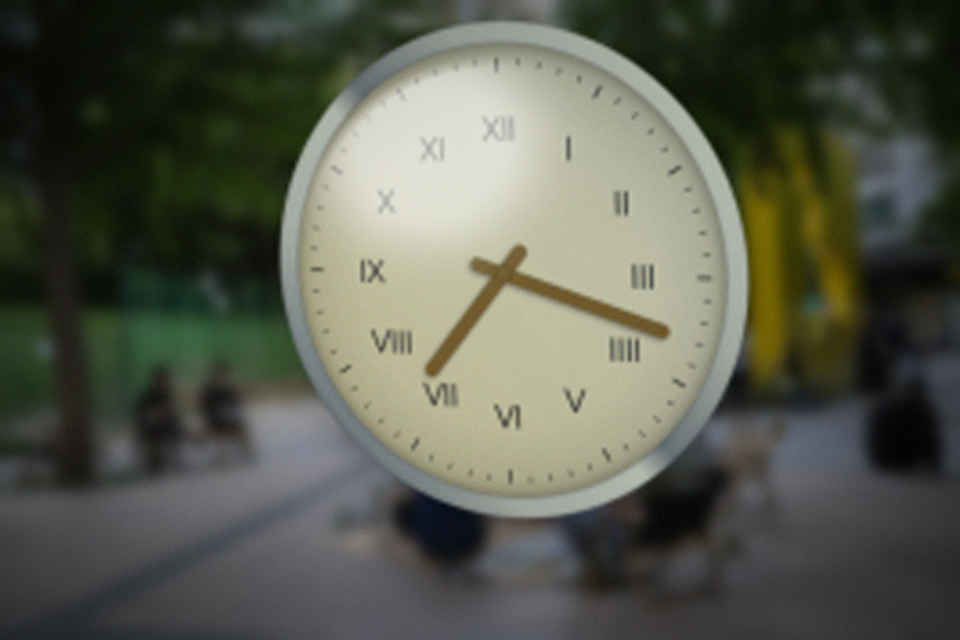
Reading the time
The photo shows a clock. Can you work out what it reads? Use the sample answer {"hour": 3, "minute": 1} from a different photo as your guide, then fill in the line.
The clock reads {"hour": 7, "minute": 18}
